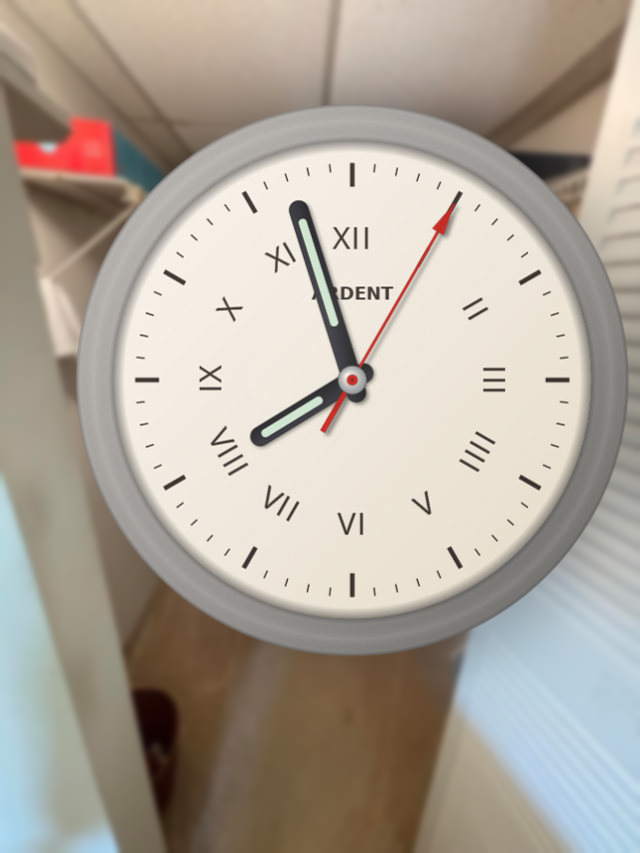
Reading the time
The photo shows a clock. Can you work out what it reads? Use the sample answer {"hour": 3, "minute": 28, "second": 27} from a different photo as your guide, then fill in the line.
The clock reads {"hour": 7, "minute": 57, "second": 5}
